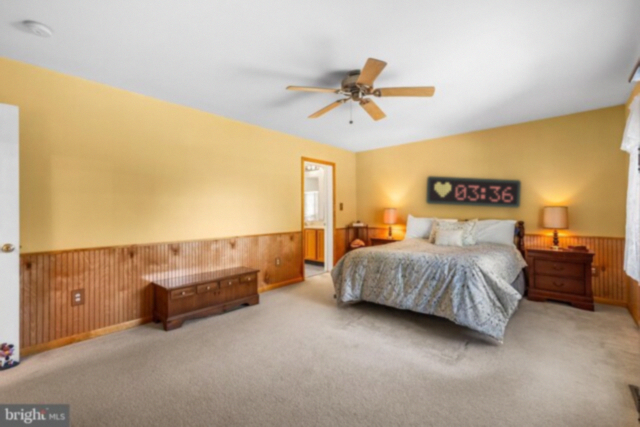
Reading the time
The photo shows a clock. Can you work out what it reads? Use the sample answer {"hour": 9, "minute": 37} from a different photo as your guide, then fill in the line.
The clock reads {"hour": 3, "minute": 36}
